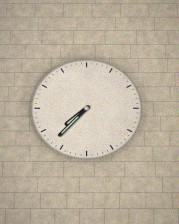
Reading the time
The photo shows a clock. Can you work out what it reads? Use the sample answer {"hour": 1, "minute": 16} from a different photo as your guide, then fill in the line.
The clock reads {"hour": 7, "minute": 37}
